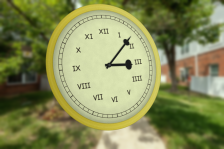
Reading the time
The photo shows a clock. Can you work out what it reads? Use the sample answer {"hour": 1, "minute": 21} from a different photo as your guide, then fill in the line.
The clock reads {"hour": 3, "minute": 8}
